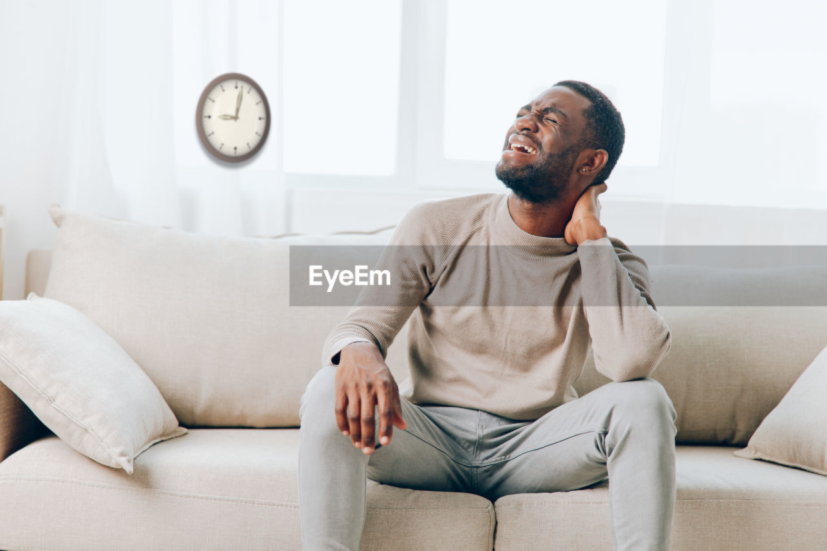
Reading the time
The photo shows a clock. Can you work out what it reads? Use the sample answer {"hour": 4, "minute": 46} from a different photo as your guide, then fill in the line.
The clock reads {"hour": 9, "minute": 2}
